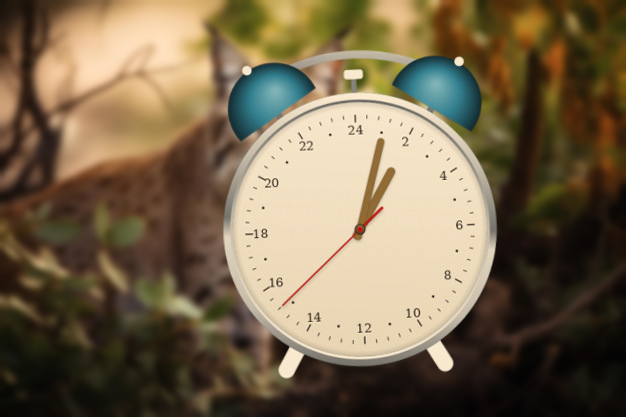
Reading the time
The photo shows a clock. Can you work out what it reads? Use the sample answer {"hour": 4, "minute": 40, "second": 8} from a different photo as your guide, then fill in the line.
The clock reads {"hour": 2, "minute": 2, "second": 38}
